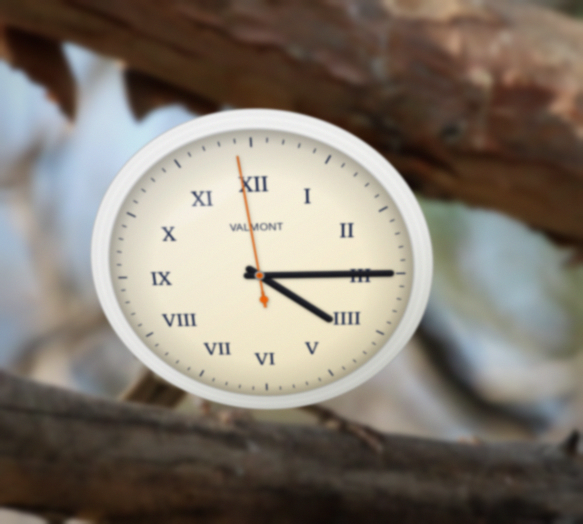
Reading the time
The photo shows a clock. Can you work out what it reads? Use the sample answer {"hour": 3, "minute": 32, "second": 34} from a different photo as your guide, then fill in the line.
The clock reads {"hour": 4, "minute": 14, "second": 59}
